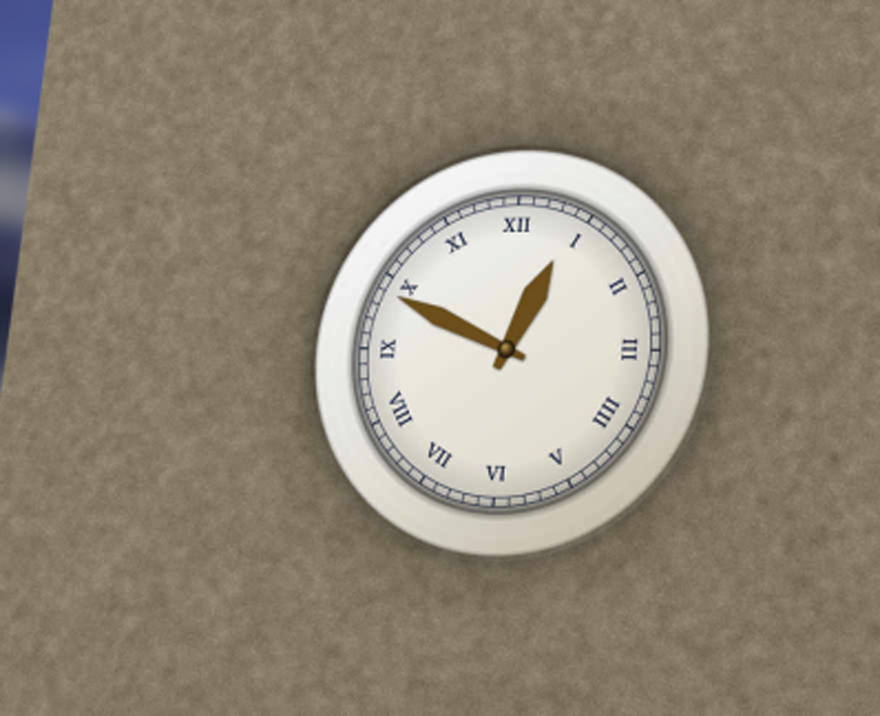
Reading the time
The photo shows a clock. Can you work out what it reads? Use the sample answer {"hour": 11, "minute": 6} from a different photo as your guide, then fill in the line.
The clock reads {"hour": 12, "minute": 49}
